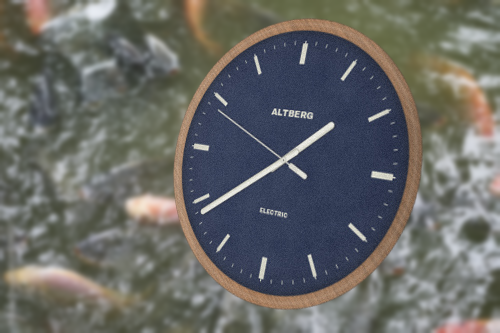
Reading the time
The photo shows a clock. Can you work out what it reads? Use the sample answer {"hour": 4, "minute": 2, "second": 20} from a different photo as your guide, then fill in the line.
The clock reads {"hour": 1, "minute": 38, "second": 49}
